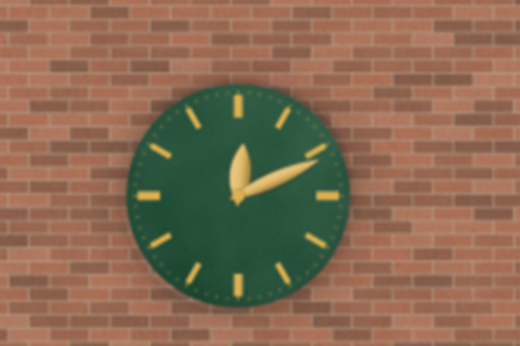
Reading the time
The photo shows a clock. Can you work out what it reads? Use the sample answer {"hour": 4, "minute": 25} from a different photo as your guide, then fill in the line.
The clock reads {"hour": 12, "minute": 11}
